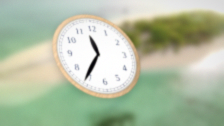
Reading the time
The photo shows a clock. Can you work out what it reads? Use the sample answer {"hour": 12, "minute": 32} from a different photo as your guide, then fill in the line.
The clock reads {"hour": 11, "minute": 36}
